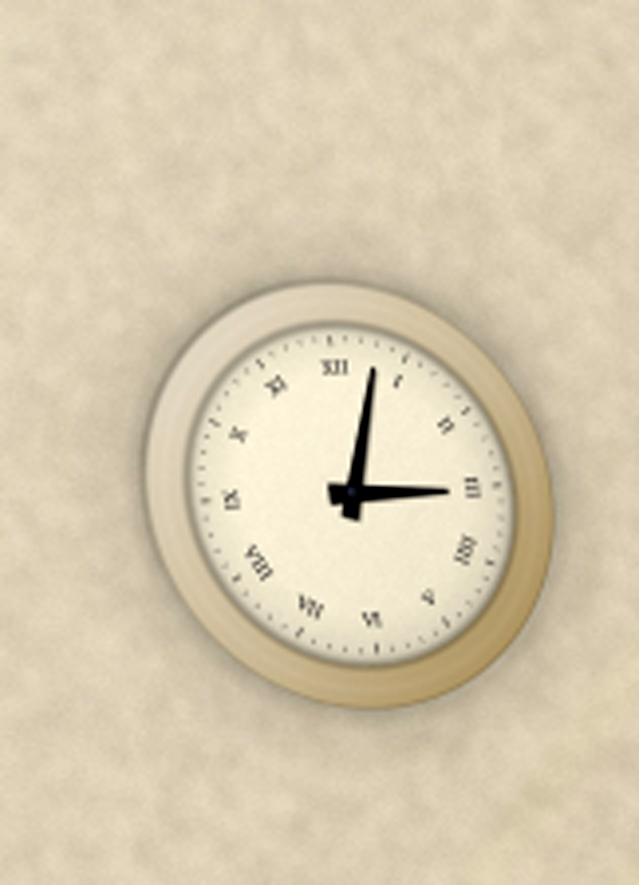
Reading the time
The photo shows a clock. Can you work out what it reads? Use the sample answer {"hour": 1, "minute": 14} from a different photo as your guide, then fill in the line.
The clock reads {"hour": 3, "minute": 3}
